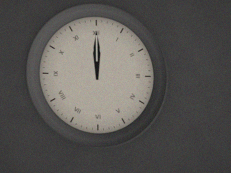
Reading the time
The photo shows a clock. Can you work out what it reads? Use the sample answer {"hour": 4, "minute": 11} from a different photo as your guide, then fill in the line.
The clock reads {"hour": 12, "minute": 0}
